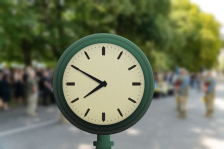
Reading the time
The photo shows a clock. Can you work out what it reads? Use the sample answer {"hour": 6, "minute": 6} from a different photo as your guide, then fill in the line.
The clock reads {"hour": 7, "minute": 50}
